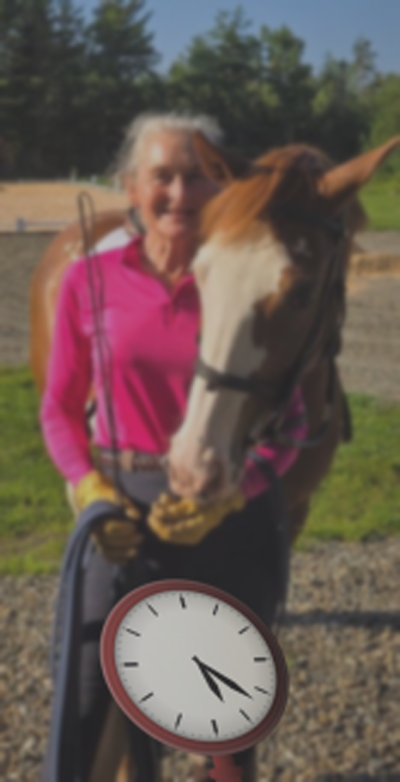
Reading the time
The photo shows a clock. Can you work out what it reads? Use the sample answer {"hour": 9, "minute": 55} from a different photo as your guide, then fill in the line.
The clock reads {"hour": 5, "minute": 22}
